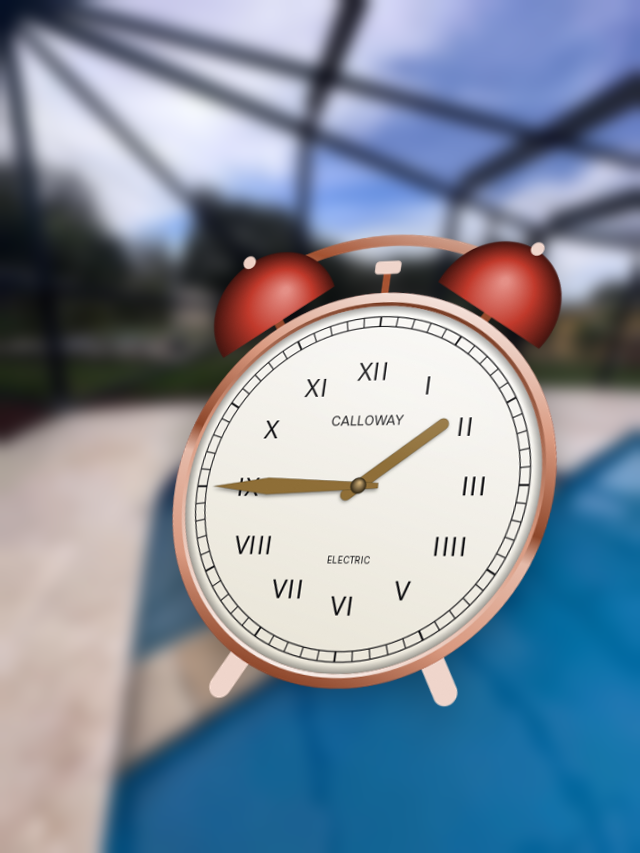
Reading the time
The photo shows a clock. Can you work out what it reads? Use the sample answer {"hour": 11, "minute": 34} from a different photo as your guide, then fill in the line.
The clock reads {"hour": 1, "minute": 45}
